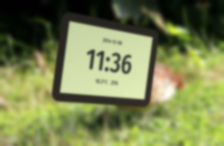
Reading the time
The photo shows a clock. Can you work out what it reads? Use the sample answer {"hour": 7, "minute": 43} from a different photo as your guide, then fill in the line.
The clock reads {"hour": 11, "minute": 36}
